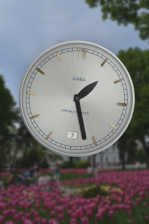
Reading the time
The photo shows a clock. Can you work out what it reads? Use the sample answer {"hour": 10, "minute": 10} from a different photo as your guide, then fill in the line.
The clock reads {"hour": 1, "minute": 27}
